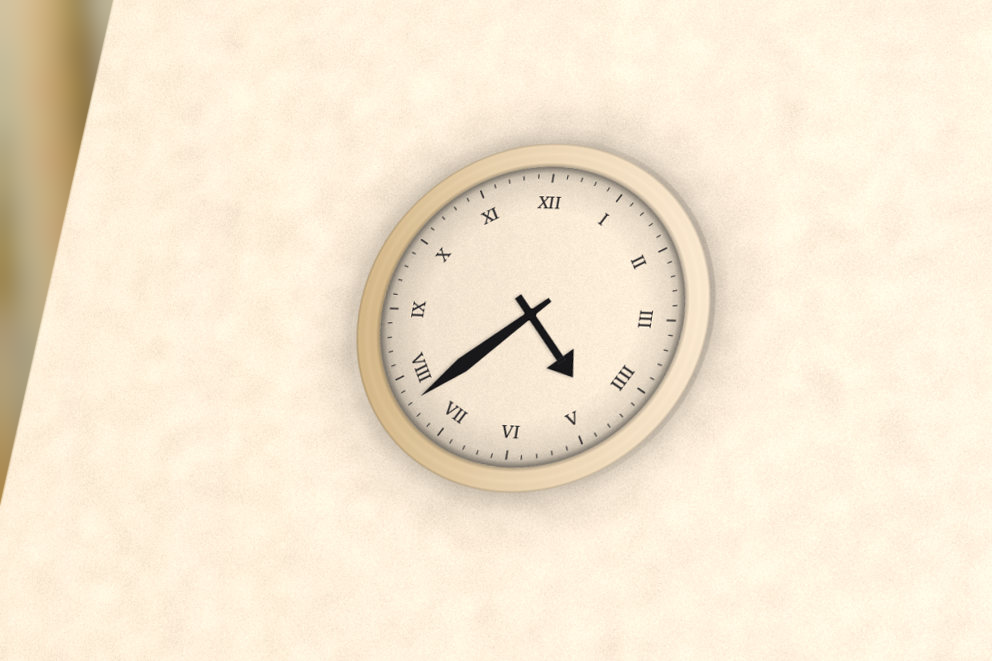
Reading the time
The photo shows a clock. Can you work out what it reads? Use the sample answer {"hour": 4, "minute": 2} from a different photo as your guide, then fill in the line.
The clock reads {"hour": 4, "minute": 38}
